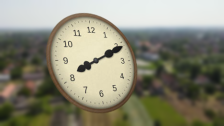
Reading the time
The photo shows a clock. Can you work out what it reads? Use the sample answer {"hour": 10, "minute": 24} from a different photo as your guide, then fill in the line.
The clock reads {"hour": 8, "minute": 11}
